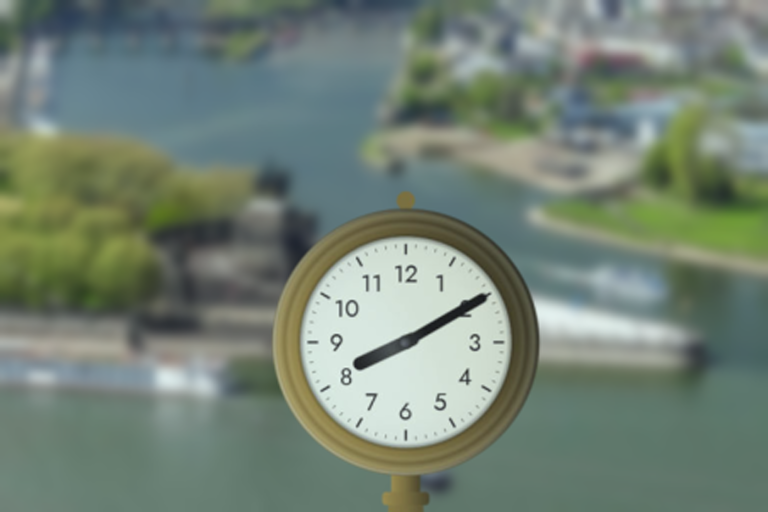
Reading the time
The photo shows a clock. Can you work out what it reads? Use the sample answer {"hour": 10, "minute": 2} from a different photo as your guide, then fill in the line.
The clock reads {"hour": 8, "minute": 10}
